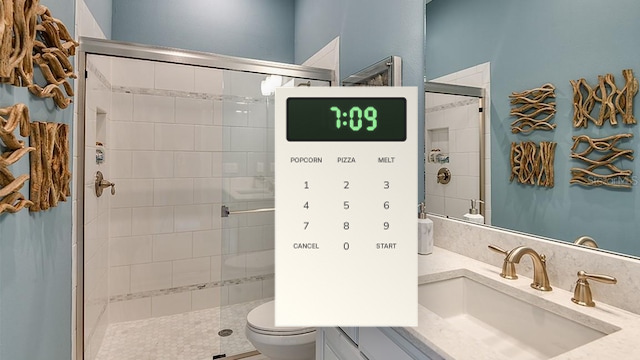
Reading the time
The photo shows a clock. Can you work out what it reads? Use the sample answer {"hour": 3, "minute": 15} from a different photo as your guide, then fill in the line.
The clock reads {"hour": 7, "minute": 9}
